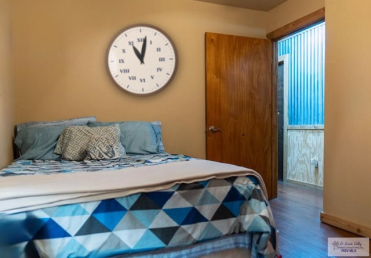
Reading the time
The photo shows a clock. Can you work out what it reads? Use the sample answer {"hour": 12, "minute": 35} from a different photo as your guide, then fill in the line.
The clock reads {"hour": 11, "minute": 2}
